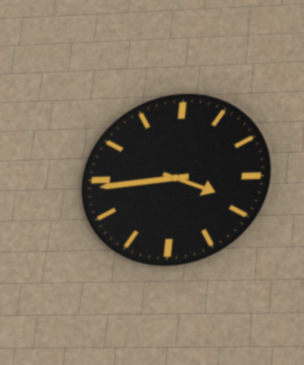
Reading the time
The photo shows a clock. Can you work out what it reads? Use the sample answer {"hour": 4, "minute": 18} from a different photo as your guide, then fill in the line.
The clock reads {"hour": 3, "minute": 44}
